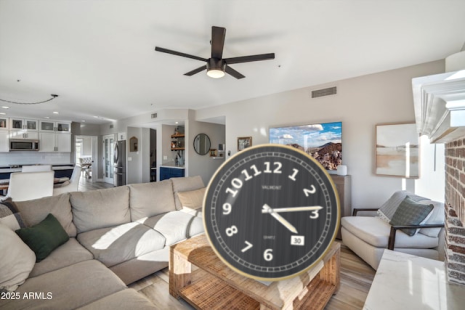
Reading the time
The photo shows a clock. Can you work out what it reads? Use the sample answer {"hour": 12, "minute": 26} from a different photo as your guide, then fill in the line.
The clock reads {"hour": 4, "minute": 14}
